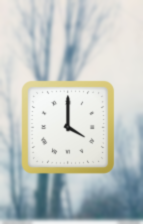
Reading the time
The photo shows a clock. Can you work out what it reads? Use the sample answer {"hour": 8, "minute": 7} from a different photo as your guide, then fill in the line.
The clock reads {"hour": 4, "minute": 0}
